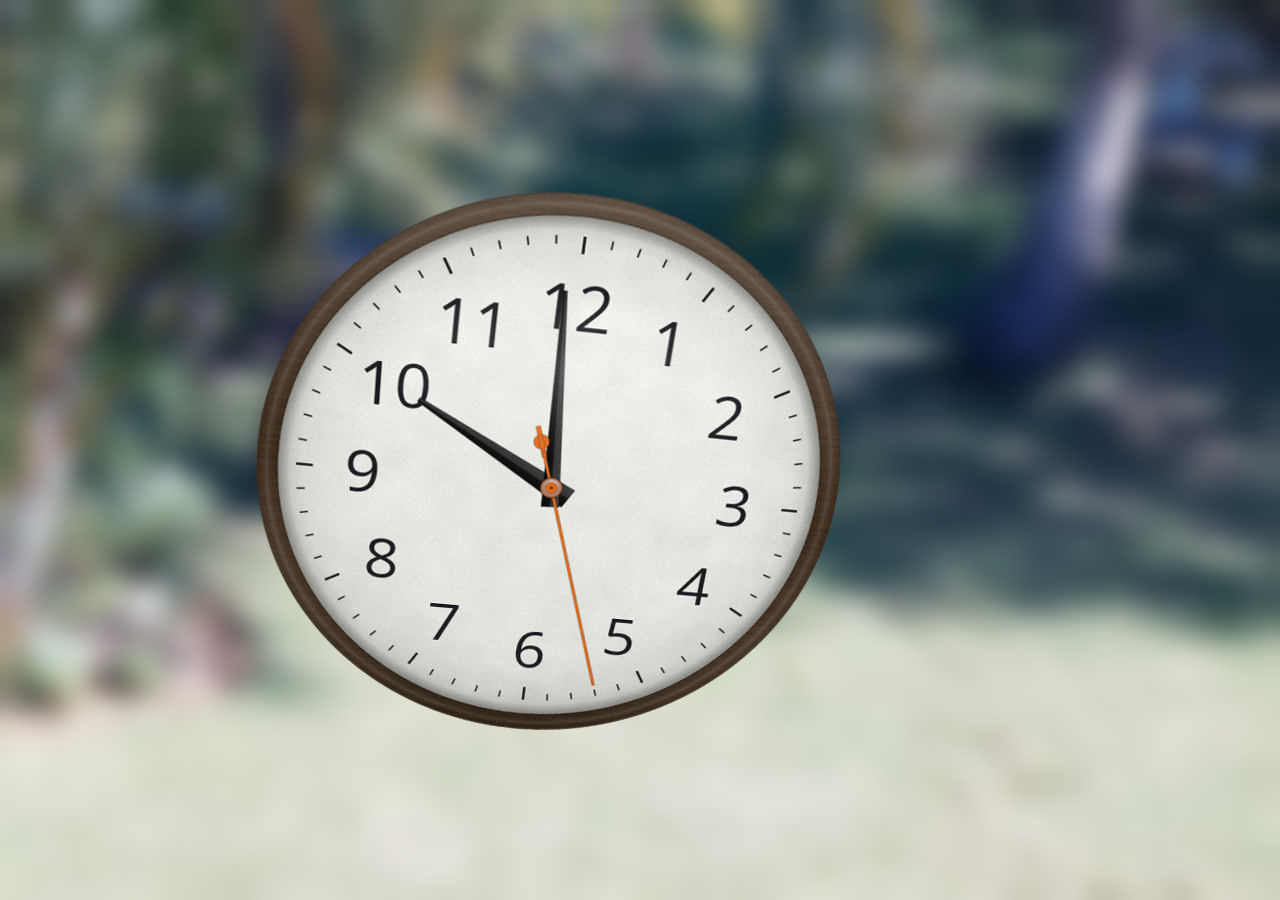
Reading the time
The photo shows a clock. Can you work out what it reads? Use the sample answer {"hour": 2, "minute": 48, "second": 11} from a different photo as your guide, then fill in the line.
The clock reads {"hour": 9, "minute": 59, "second": 27}
